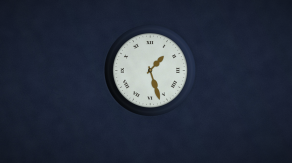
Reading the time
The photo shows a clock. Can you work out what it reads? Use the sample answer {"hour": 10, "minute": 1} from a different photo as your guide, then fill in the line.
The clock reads {"hour": 1, "minute": 27}
